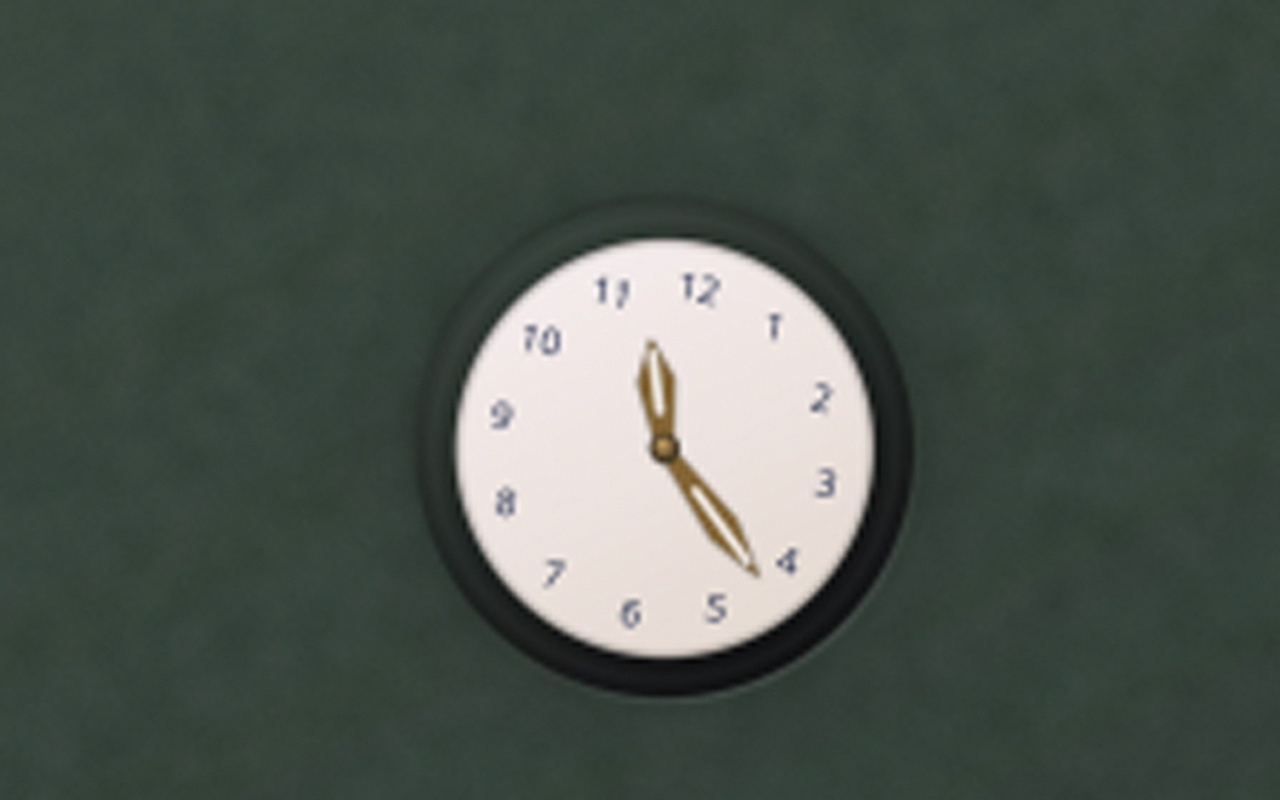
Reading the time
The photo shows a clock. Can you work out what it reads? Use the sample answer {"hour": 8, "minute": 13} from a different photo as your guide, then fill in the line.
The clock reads {"hour": 11, "minute": 22}
